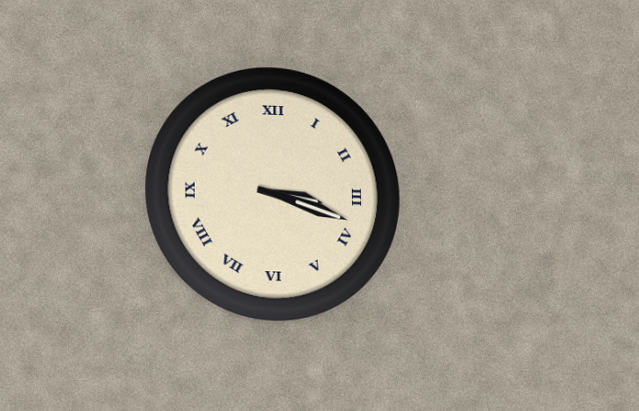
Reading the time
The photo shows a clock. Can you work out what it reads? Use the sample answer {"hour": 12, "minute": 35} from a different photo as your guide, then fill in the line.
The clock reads {"hour": 3, "minute": 18}
